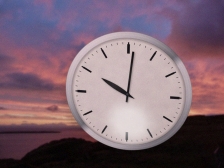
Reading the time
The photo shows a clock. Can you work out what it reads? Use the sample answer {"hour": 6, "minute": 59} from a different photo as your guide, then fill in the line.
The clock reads {"hour": 10, "minute": 1}
